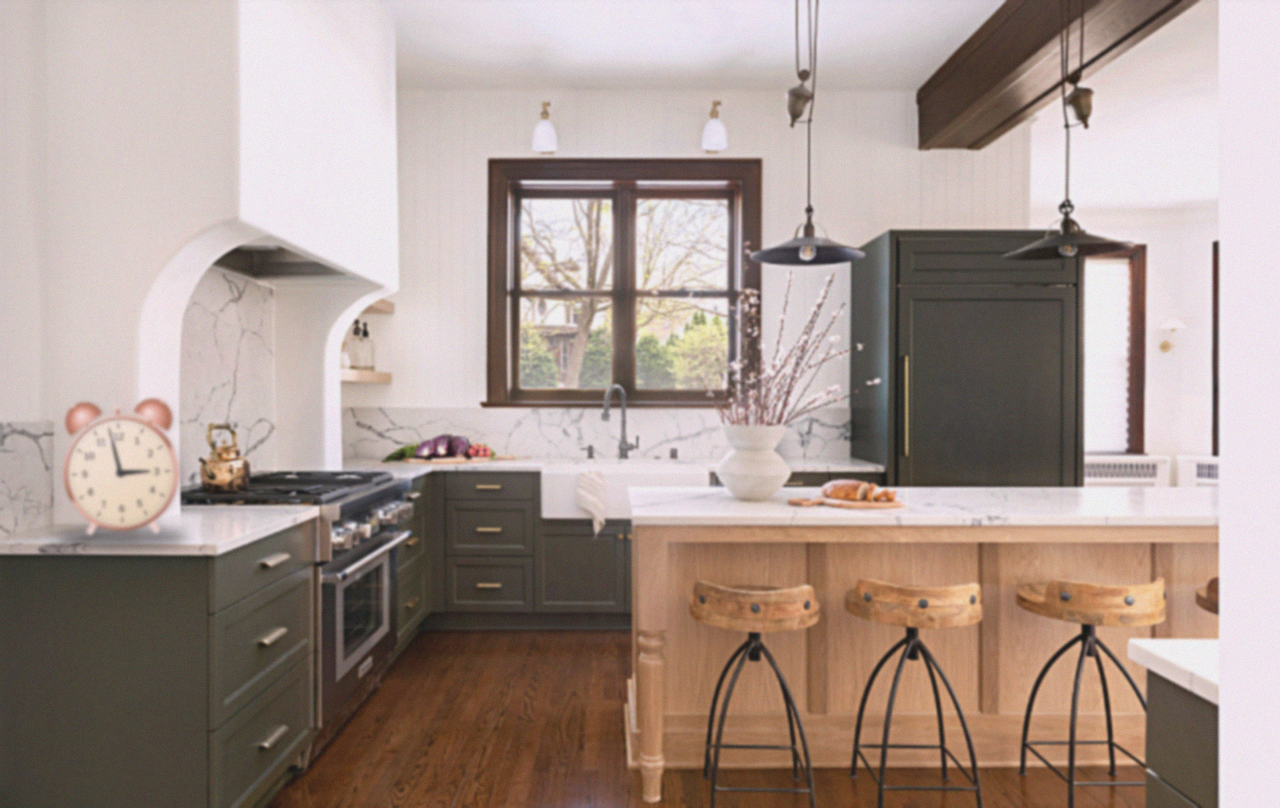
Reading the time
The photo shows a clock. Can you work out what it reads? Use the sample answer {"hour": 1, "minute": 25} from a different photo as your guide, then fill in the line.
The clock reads {"hour": 2, "minute": 58}
